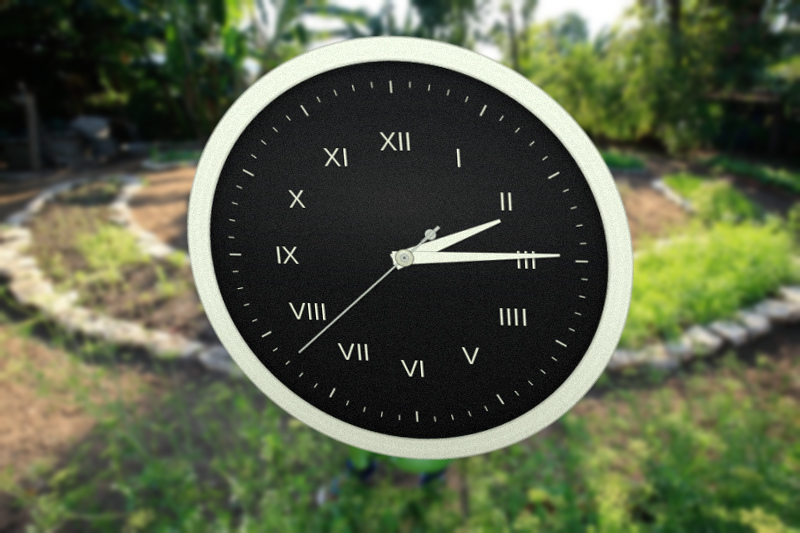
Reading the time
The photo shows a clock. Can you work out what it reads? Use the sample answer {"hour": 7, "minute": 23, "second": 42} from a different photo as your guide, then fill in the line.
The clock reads {"hour": 2, "minute": 14, "second": 38}
